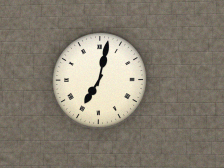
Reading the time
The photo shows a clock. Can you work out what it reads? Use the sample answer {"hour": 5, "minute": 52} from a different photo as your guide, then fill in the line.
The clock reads {"hour": 7, "minute": 2}
